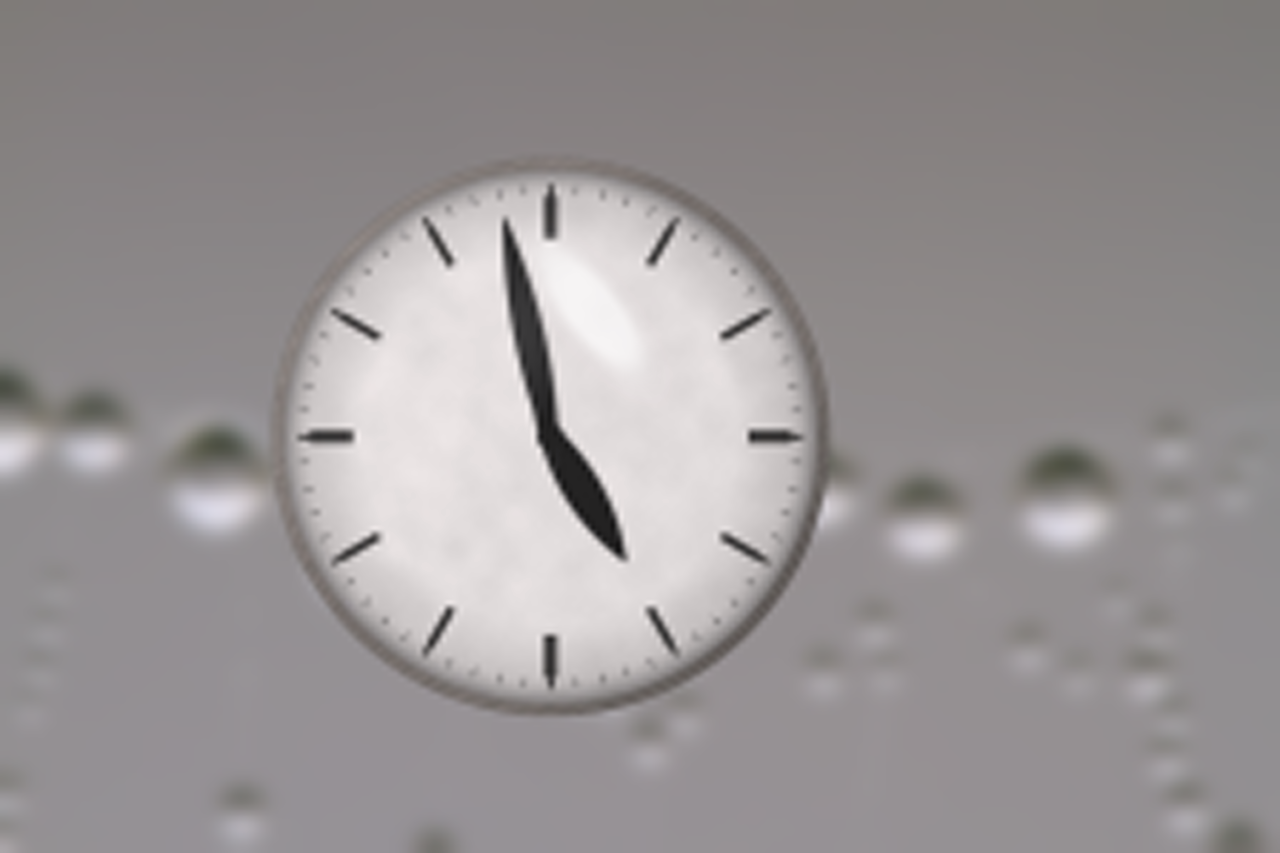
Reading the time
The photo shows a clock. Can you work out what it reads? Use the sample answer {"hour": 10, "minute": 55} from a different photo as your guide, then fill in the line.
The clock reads {"hour": 4, "minute": 58}
